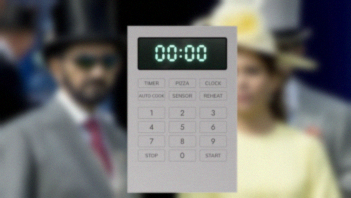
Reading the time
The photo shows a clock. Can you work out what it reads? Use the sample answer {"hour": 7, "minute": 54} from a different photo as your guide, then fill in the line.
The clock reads {"hour": 0, "minute": 0}
